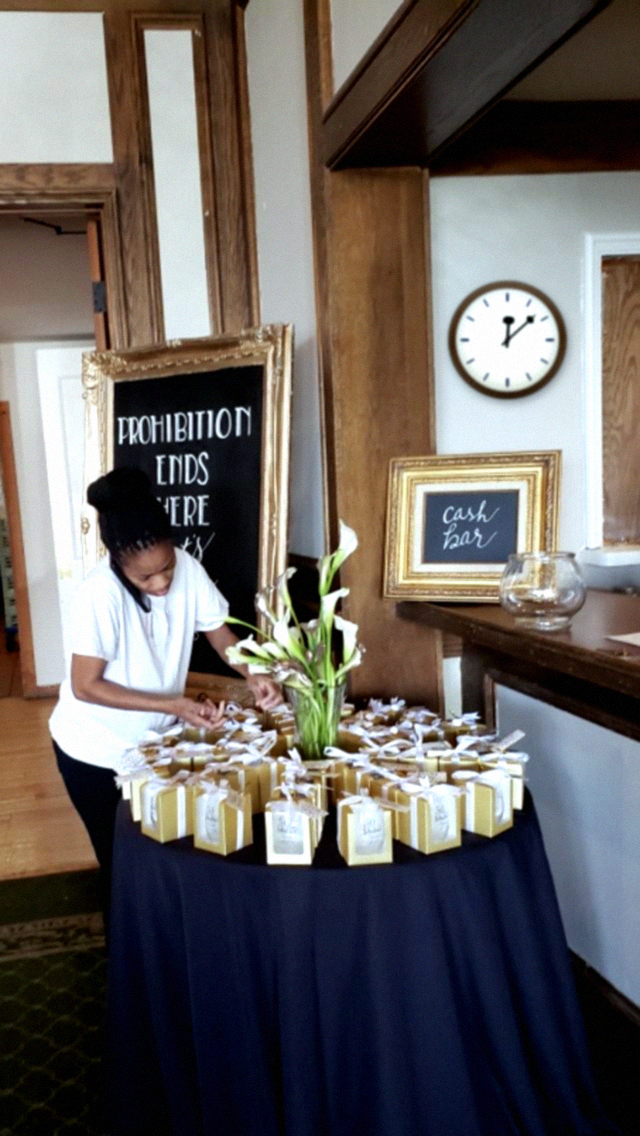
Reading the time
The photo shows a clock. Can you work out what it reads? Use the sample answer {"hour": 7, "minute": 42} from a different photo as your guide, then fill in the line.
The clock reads {"hour": 12, "minute": 8}
